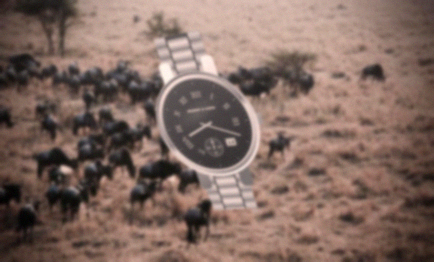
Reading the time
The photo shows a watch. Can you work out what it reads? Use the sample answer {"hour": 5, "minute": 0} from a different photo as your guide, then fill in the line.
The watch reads {"hour": 8, "minute": 19}
